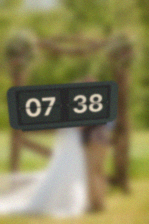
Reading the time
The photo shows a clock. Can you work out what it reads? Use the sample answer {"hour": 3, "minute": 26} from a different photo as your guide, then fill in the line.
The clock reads {"hour": 7, "minute": 38}
